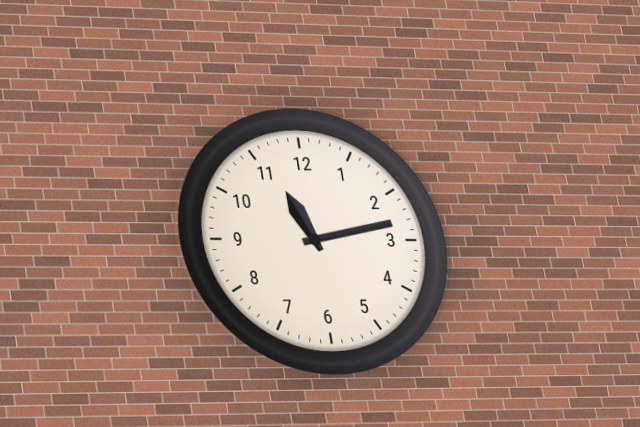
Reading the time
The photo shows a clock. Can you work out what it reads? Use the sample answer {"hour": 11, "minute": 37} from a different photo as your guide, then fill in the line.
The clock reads {"hour": 11, "minute": 13}
